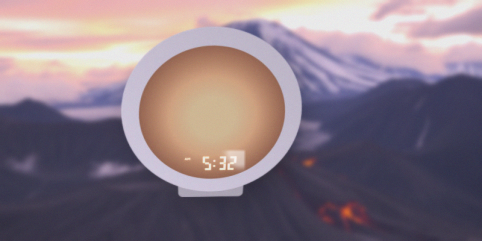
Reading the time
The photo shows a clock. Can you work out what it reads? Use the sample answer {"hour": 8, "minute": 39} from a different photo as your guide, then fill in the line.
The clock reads {"hour": 5, "minute": 32}
